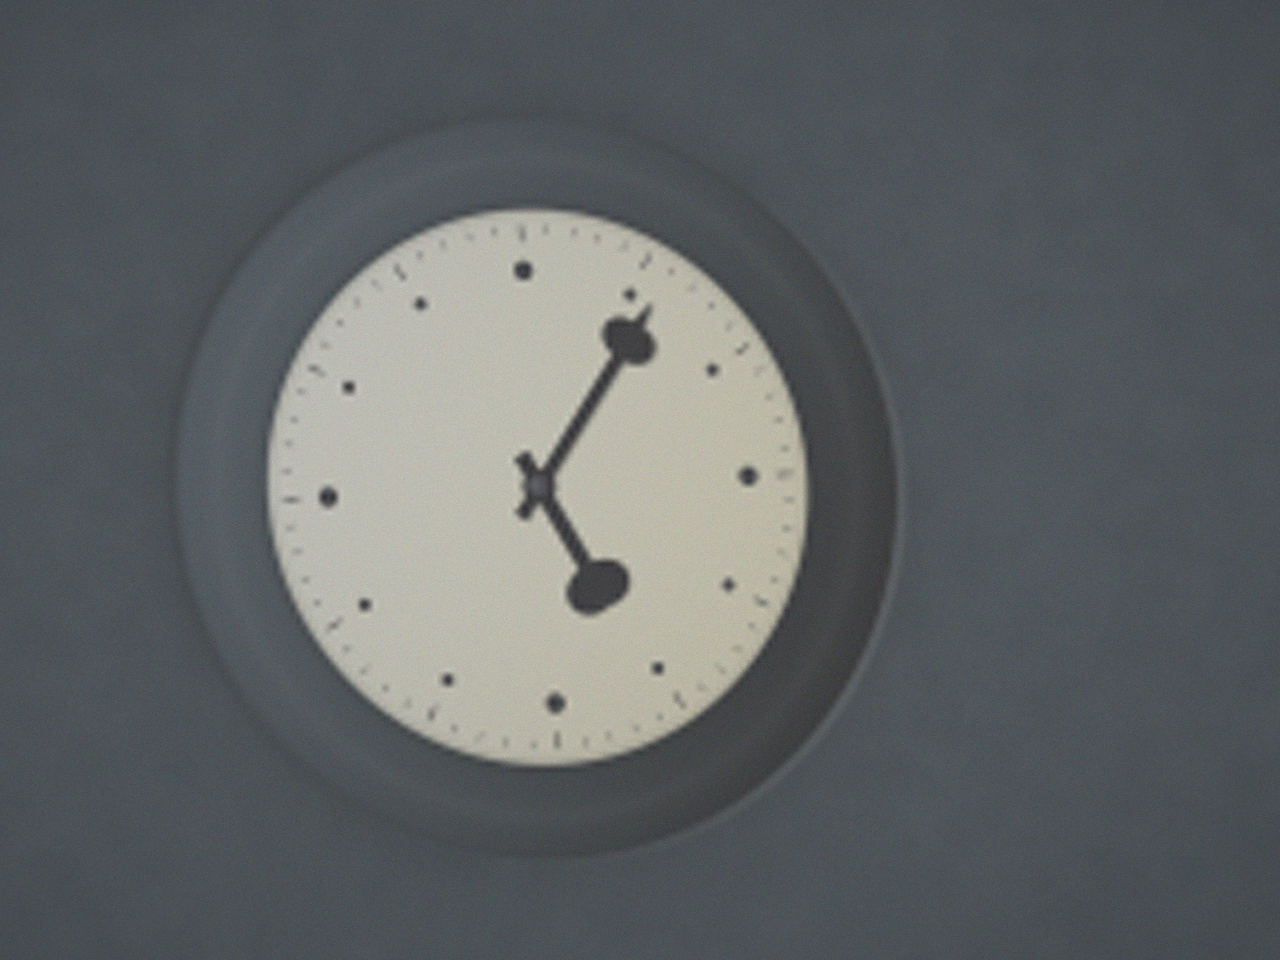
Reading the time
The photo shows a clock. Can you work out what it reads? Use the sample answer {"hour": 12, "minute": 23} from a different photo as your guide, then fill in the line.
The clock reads {"hour": 5, "minute": 6}
